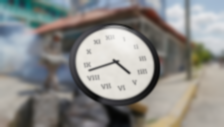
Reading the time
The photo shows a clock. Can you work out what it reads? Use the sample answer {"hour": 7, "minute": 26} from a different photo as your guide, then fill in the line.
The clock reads {"hour": 4, "minute": 43}
